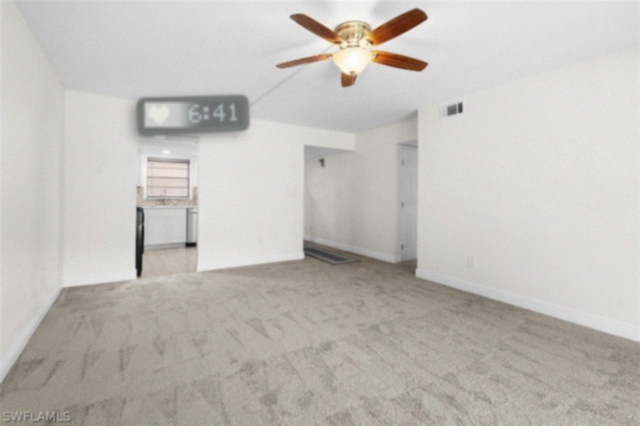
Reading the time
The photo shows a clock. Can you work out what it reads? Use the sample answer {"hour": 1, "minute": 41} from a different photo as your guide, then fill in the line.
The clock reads {"hour": 6, "minute": 41}
